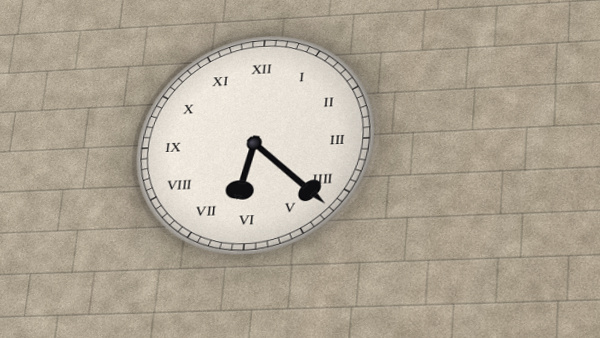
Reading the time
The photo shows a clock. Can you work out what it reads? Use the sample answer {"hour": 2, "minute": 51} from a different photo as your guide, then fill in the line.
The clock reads {"hour": 6, "minute": 22}
